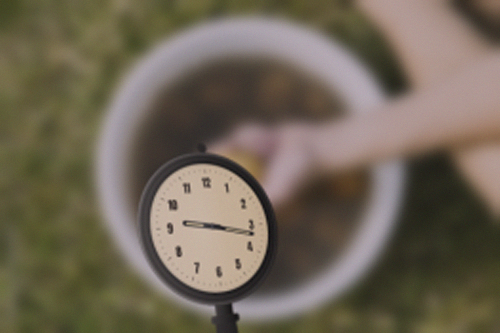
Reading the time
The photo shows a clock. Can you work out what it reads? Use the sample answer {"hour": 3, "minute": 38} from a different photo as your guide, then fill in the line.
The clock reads {"hour": 9, "minute": 17}
